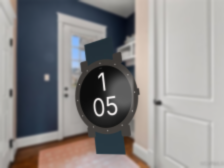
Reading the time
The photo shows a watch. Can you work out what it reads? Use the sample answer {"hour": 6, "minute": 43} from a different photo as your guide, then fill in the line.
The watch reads {"hour": 1, "minute": 5}
